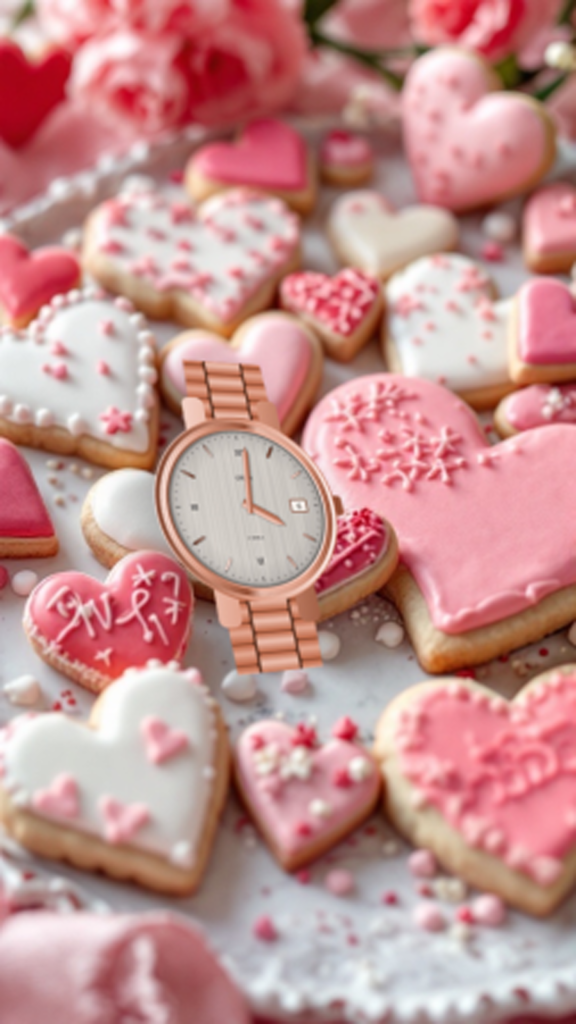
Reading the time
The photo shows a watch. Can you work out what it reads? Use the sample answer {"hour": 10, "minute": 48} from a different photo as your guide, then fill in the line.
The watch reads {"hour": 4, "minute": 1}
